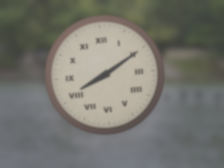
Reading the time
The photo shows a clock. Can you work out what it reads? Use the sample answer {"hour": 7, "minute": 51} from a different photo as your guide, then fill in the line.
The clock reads {"hour": 8, "minute": 10}
